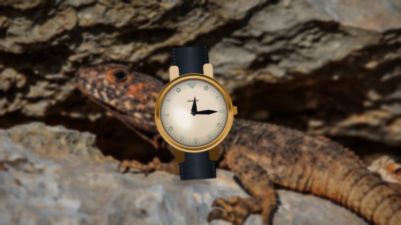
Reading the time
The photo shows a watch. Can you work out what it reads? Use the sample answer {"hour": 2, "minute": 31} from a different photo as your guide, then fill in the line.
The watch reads {"hour": 12, "minute": 15}
